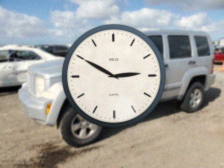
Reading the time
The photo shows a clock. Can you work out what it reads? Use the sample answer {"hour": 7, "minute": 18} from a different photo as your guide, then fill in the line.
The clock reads {"hour": 2, "minute": 50}
